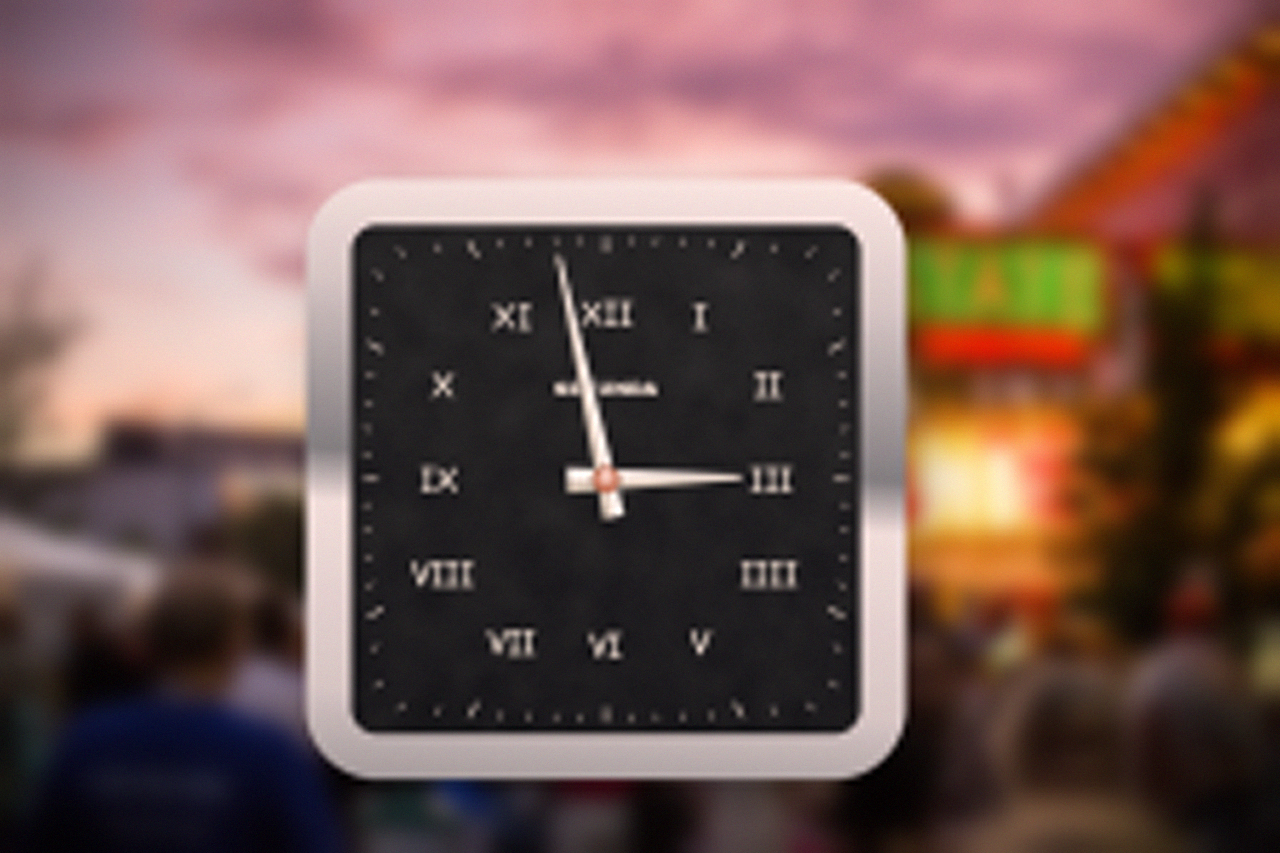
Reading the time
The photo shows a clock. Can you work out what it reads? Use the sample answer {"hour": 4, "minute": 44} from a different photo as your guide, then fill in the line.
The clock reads {"hour": 2, "minute": 58}
